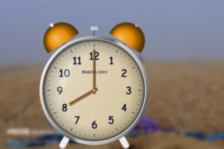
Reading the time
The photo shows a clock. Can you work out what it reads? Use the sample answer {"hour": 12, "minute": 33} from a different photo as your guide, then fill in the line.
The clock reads {"hour": 8, "minute": 0}
